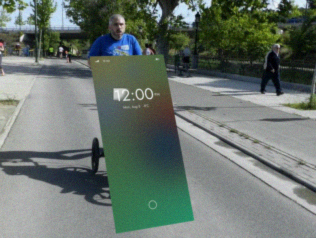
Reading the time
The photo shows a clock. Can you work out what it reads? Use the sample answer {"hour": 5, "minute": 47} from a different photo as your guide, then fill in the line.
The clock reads {"hour": 12, "minute": 0}
